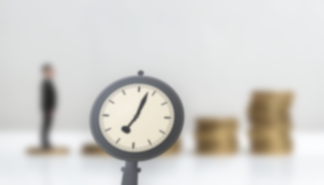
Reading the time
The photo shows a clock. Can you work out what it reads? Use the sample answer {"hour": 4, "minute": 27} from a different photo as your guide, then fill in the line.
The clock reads {"hour": 7, "minute": 3}
